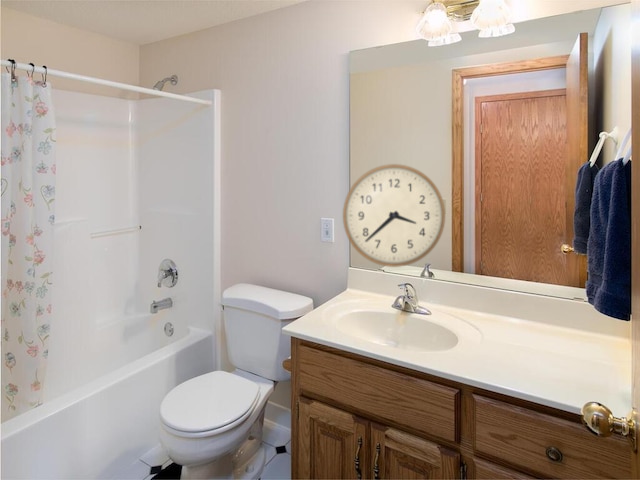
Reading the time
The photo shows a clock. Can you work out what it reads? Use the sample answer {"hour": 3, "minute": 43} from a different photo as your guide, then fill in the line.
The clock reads {"hour": 3, "minute": 38}
